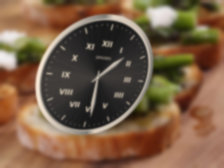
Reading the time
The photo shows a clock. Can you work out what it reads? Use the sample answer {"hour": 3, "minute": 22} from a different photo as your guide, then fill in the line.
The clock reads {"hour": 1, "minute": 29}
